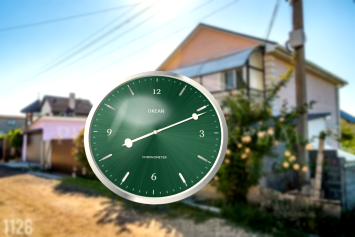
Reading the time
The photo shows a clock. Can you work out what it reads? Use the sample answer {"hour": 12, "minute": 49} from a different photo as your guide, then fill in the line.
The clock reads {"hour": 8, "minute": 11}
